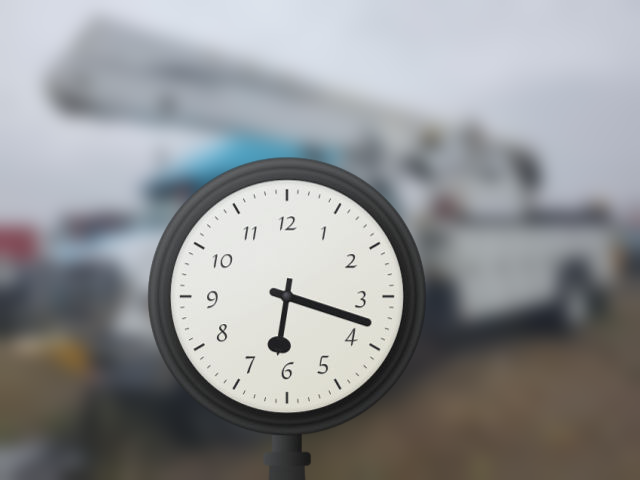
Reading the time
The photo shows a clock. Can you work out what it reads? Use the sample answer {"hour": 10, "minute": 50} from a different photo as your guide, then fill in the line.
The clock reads {"hour": 6, "minute": 18}
